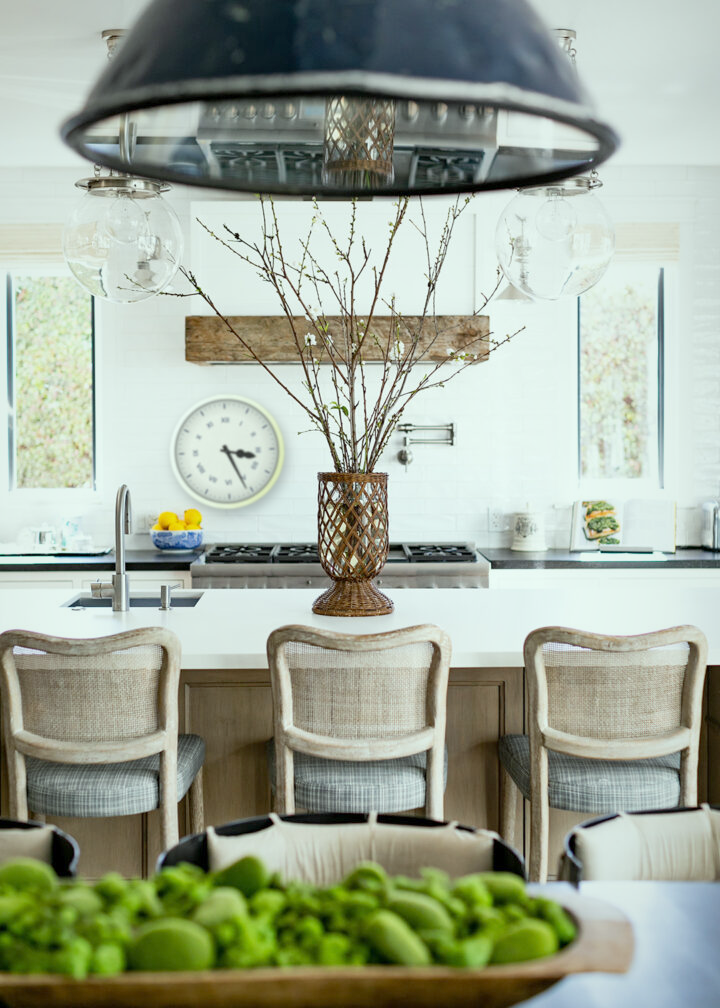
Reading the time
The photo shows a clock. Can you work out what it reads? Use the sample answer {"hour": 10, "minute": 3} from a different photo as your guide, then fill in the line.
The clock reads {"hour": 3, "minute": 26}
